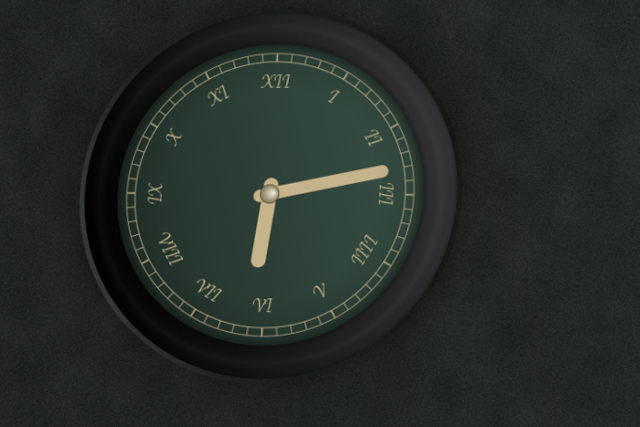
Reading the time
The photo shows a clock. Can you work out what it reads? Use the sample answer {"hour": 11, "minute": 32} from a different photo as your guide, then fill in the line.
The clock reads {"hour": 6, "minute": 13}
